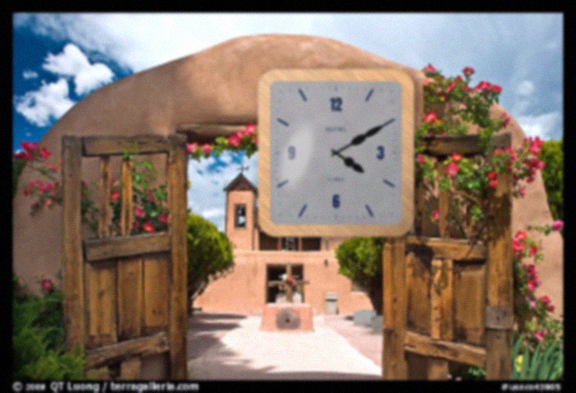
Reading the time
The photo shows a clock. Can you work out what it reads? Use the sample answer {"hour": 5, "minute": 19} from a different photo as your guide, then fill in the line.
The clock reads {"hour": 4, "minute": 10}
